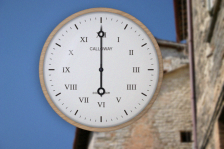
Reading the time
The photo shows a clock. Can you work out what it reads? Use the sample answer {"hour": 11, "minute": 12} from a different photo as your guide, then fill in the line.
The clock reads {"hour": 6, "minute": 0}
